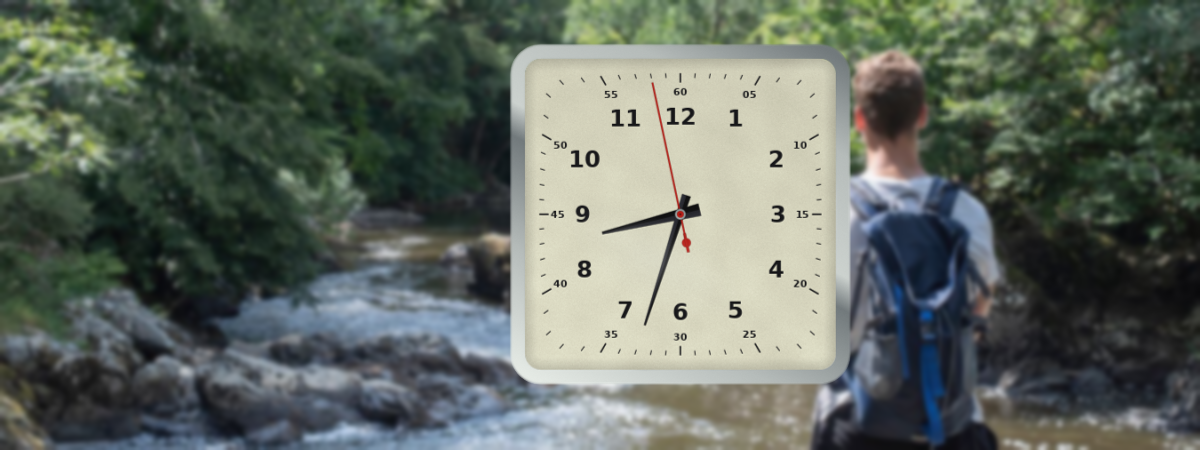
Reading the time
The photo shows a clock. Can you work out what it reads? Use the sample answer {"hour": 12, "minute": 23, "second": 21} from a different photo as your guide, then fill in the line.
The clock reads {"hour": 8, "minute": 32, "second": 58}
